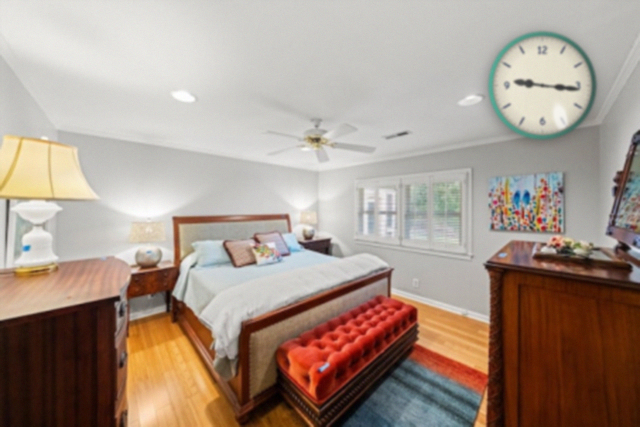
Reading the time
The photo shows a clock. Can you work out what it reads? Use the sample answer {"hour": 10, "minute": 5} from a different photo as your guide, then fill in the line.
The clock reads {"hour": 9, "minute": 16}
